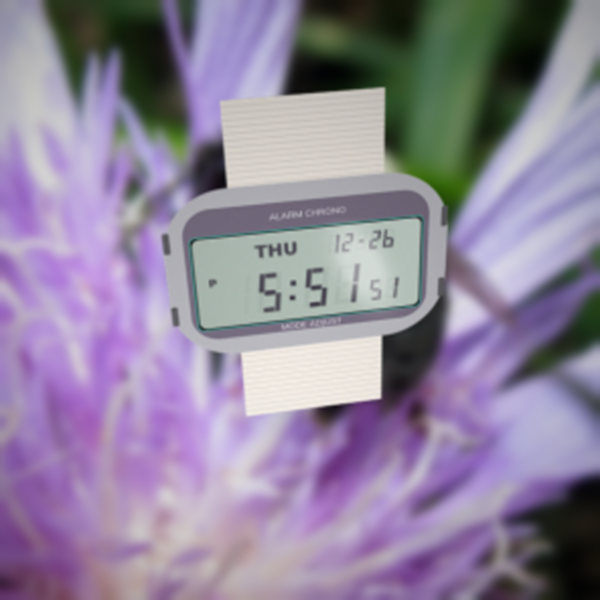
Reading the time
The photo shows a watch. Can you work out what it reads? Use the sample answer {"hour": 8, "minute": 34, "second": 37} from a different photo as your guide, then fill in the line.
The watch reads {"hour": 5, "minute": 51, "second": 51}
